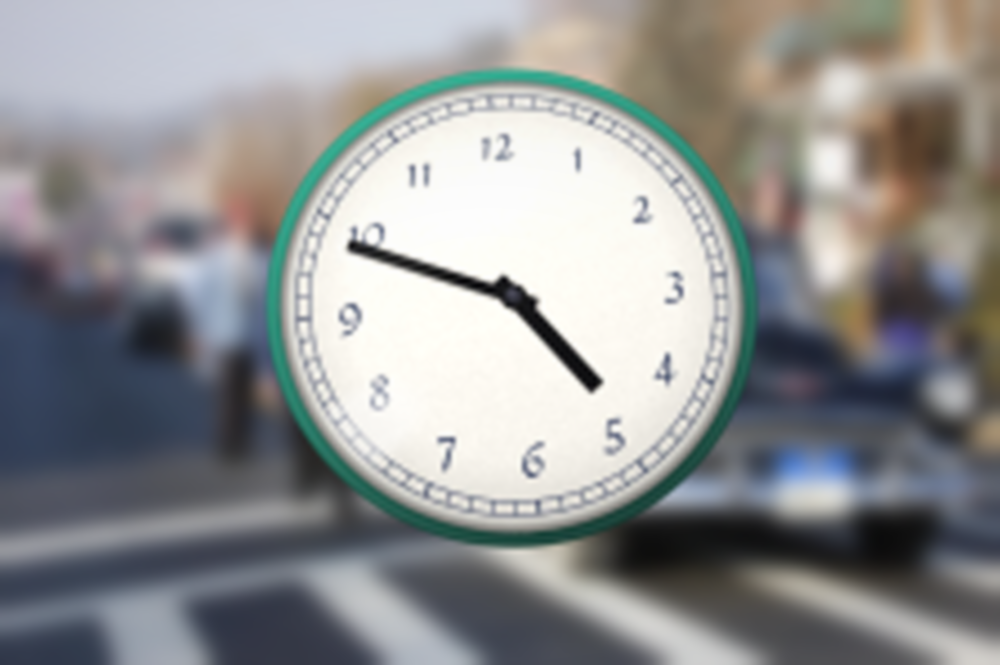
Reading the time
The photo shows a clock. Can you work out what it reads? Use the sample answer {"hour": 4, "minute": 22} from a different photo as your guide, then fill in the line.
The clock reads {"hour": 4, "minute": 49}
